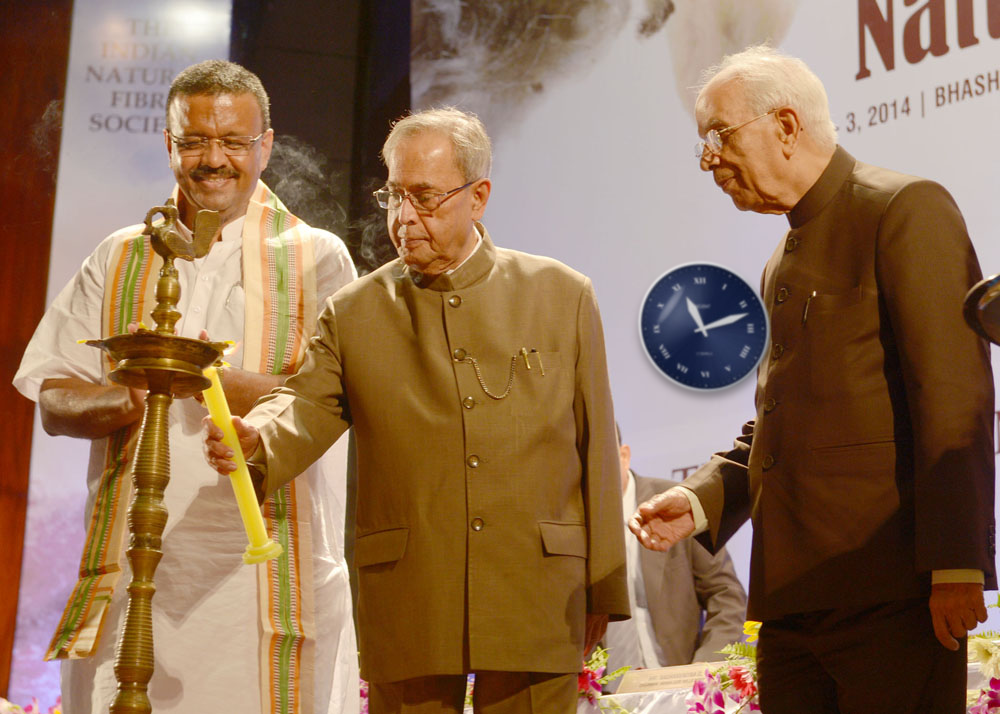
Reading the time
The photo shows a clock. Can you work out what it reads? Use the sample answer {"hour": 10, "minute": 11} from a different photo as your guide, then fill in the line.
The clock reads {"hour": 11, "minute": 12}
